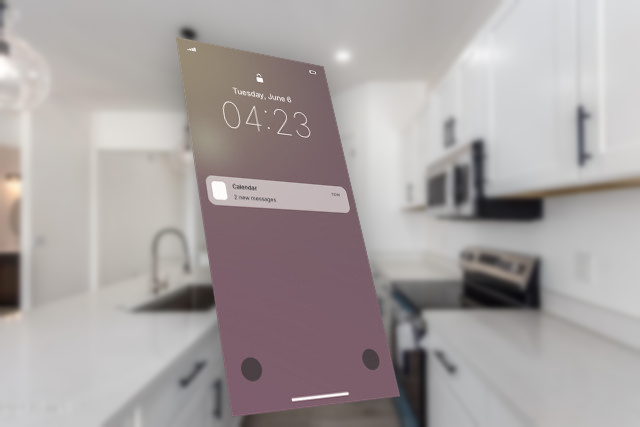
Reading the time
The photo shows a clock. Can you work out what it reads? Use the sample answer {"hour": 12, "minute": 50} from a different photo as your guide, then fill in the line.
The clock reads {"hour": 4, "minute": 23}
